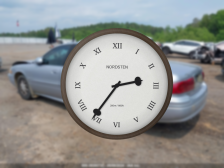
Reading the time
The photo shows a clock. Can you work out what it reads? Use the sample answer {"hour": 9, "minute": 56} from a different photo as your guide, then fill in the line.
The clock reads {"hour": 2, "minute": 36}
